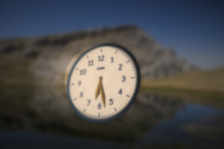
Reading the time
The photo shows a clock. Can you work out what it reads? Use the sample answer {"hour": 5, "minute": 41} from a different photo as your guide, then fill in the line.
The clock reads {"hour": 6, "minute": 28}
